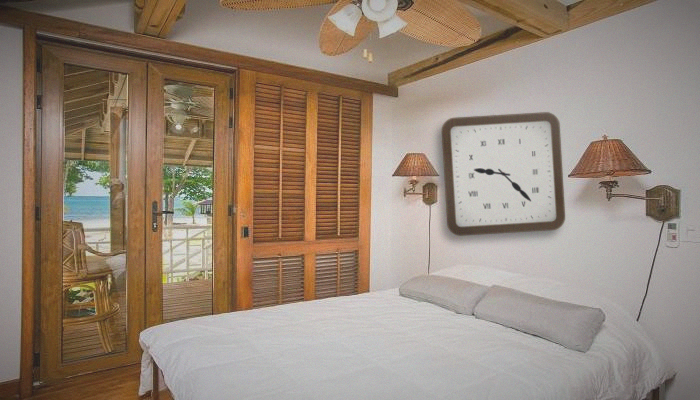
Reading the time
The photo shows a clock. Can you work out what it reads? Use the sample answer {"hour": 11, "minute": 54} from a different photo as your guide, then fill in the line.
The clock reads {"hour": 9, "minute": 23}
